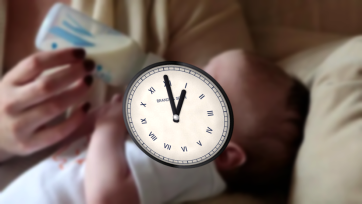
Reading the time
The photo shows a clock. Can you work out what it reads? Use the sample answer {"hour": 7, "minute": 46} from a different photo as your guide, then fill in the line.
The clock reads {"hour": 1, "minute": 0}
